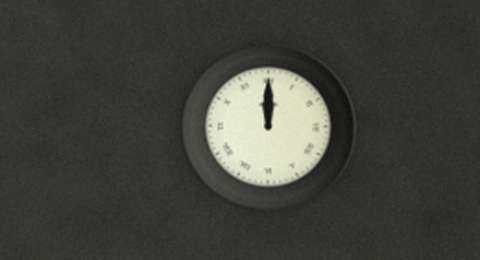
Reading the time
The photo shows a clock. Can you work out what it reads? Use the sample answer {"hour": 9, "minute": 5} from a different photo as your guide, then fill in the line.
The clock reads {"hour": 12, "minute": 0}
